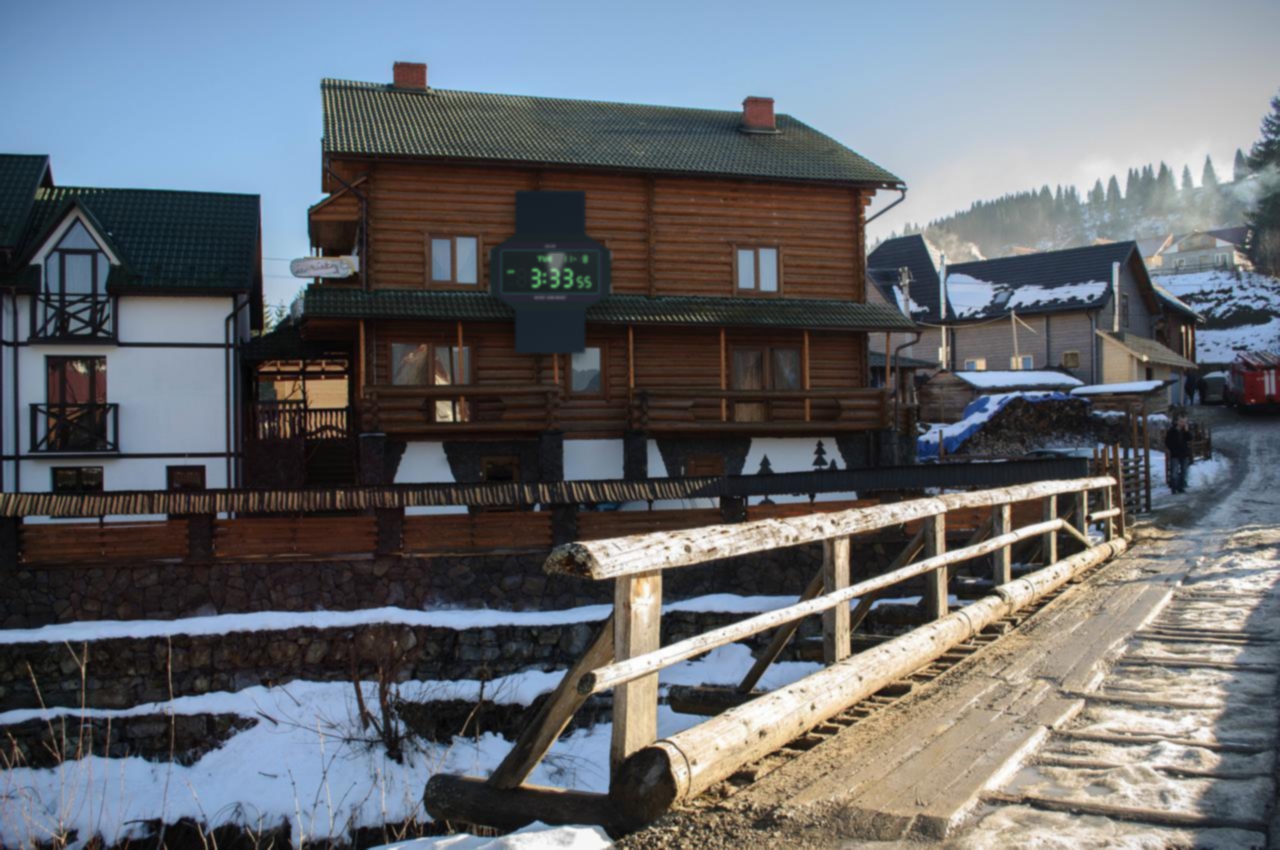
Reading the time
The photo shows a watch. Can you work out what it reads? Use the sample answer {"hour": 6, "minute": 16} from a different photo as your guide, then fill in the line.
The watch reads {"hour": 3, "minute": 33}
